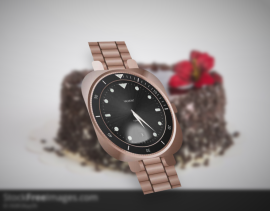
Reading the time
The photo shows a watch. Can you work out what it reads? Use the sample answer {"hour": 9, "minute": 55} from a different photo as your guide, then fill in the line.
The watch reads {"hour": 5, "minute": 24}
